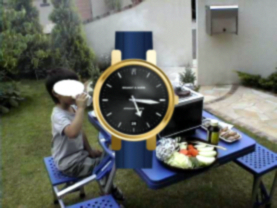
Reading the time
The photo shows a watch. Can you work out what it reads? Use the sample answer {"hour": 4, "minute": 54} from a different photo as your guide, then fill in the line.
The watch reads {"hour": 5, "minute": 16}
